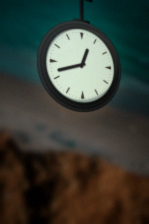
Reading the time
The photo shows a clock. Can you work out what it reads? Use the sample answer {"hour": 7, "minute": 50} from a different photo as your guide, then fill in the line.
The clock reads {"hour": 12, "minute": 42}
